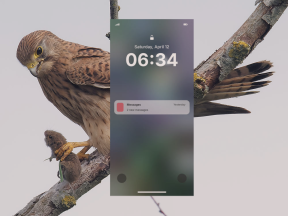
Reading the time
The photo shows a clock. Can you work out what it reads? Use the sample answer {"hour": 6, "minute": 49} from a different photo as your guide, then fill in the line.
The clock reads {"hour": 6, "minute": 34}
